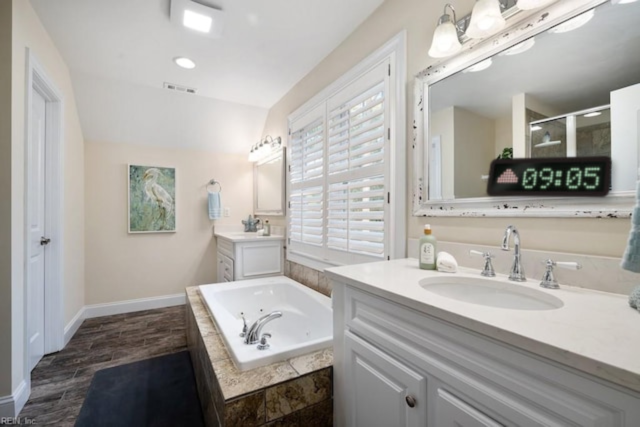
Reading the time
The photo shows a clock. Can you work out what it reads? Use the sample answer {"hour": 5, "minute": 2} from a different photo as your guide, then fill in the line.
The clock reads {"hour": 9, "minute": 5}
